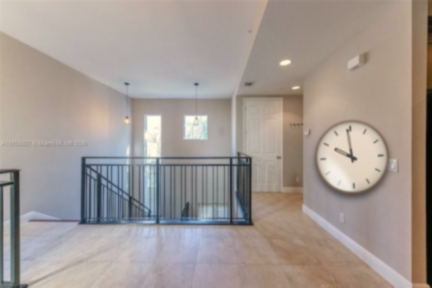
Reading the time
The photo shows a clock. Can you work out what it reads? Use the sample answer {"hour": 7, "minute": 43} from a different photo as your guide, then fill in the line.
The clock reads {"hour": 9, "minute": 59}
